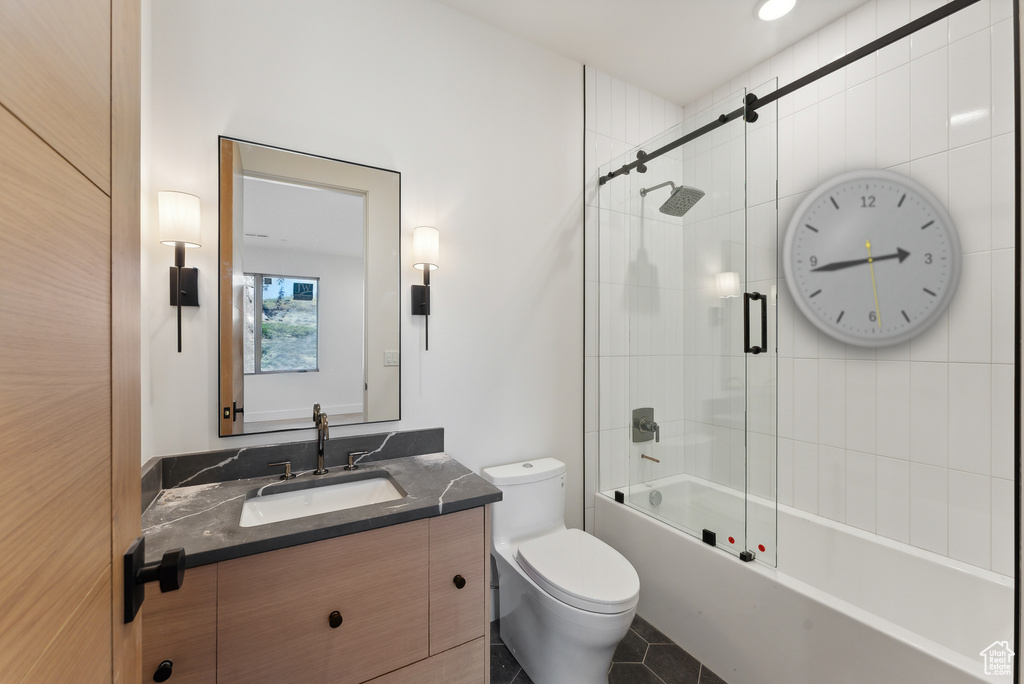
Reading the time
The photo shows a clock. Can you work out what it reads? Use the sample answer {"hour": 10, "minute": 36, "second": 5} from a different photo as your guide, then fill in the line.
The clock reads {"hour": 2, "minute": 43, "second": 29}
